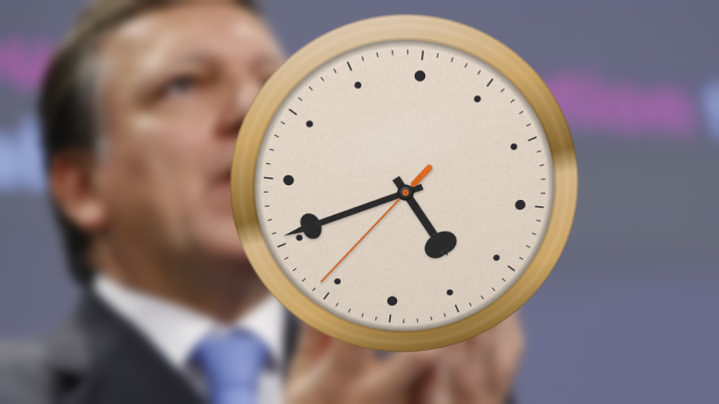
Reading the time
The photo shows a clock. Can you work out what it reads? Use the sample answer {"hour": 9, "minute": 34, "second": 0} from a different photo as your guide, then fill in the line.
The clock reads {"hour": 4, "minute": 40, "second": 36}
